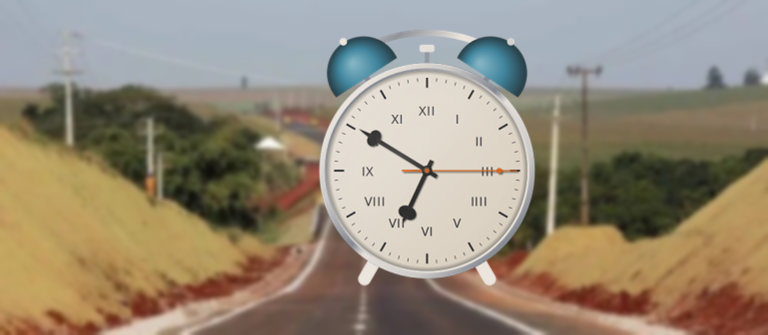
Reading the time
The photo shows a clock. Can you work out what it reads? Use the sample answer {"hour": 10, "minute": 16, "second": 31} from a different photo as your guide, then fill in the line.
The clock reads {"hour": 6, "minute": 50, "second": 15}
